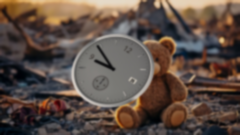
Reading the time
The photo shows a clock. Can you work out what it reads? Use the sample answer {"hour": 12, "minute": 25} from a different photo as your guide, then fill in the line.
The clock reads {"hour": 8, "minute": 49}
